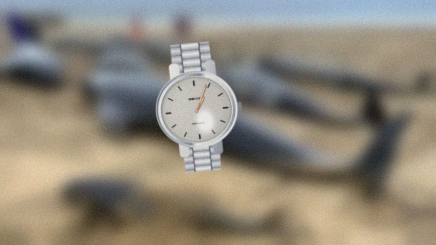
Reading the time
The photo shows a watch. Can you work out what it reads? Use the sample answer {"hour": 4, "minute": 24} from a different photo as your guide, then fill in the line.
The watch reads {"hour": 1, "minute": 4}
